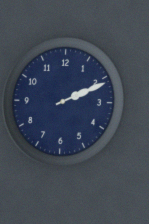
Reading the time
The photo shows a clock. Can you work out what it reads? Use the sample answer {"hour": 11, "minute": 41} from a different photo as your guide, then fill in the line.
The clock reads {"hour": 2, "minute": 11}
